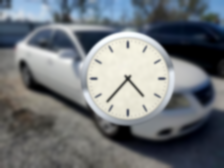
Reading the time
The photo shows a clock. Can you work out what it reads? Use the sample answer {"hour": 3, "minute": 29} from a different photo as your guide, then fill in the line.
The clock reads {"hour": 4, "minute": 37}
